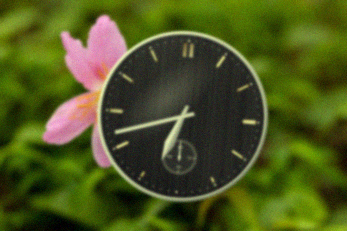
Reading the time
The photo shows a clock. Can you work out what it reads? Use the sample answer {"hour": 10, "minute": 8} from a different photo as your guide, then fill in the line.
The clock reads {"hour": 6, "minute": 42}
